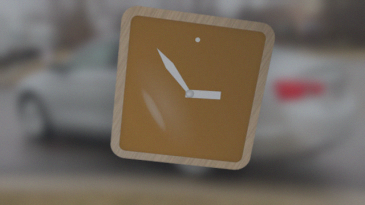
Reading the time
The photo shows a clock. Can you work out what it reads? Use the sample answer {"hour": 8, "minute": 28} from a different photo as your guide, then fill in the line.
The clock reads {"hour": 2, "minute": 53}
